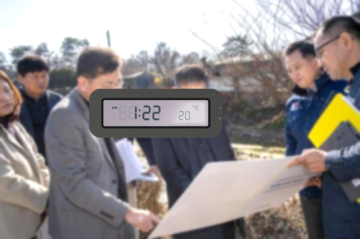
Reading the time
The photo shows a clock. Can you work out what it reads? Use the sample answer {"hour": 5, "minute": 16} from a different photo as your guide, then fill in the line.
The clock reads {"hour": 1, "minute": 22}
